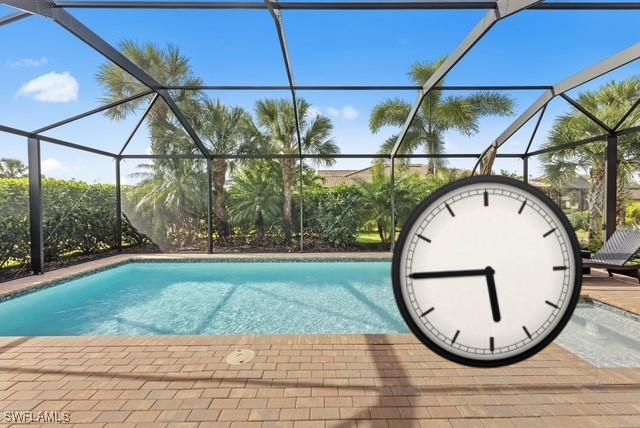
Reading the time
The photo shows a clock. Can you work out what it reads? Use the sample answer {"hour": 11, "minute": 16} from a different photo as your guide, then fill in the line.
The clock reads {"hour": 5, "minute": 45}
